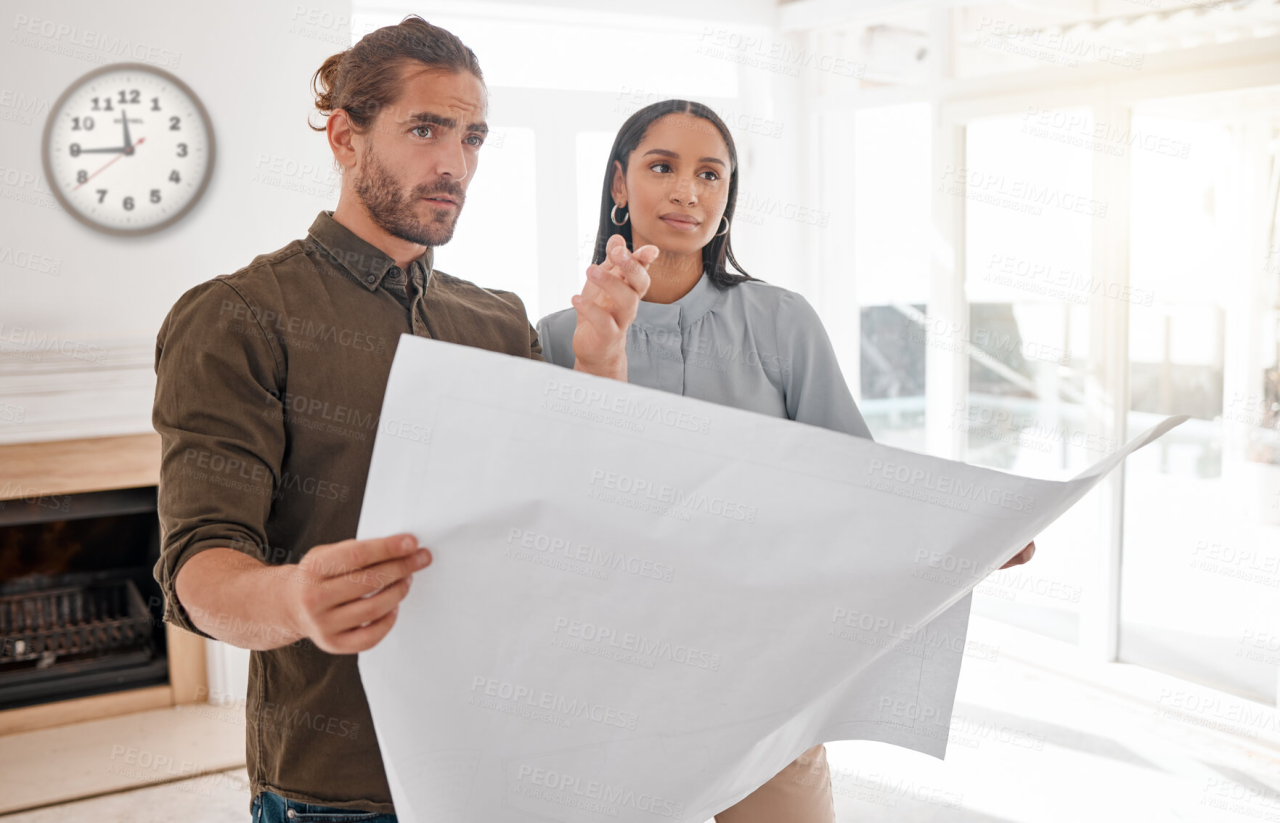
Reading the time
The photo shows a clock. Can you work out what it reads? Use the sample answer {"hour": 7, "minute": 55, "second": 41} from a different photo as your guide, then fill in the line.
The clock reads {"hour": 11, "minute": 44, "second": 39}
